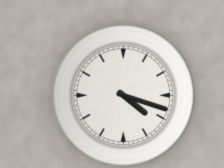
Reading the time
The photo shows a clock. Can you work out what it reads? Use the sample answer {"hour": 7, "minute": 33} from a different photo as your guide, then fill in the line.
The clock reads {"hour": 4, "minute": 18}
